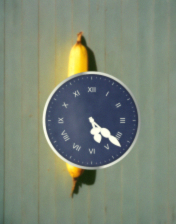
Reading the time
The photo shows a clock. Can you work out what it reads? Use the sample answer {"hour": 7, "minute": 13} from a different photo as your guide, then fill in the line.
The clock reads {"hour": 5, "minute": 22}
